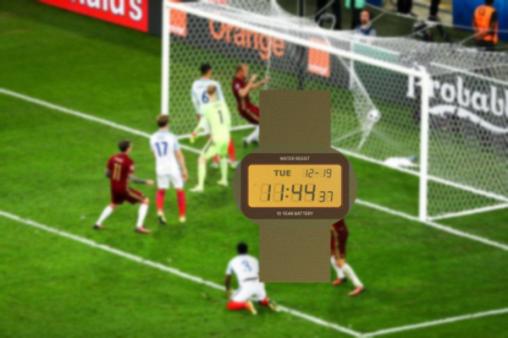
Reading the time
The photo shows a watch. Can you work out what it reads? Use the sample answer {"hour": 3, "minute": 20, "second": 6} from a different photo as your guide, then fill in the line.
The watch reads {"hour": 11, "minute": 44, "second": 37}
